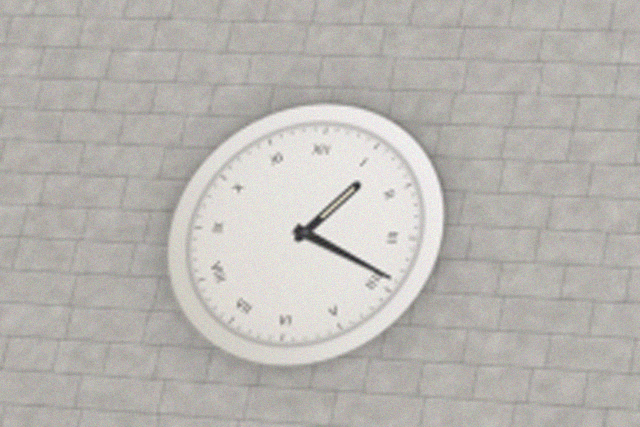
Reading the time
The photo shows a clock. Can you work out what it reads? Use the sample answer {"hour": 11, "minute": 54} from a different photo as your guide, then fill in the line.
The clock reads {"hour": 1, "minute": 19}
